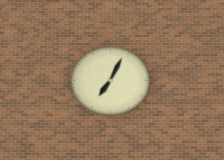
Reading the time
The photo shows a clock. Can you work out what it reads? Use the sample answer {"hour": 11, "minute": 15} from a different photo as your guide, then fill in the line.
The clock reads {"hour": 7, "minute": 4}
